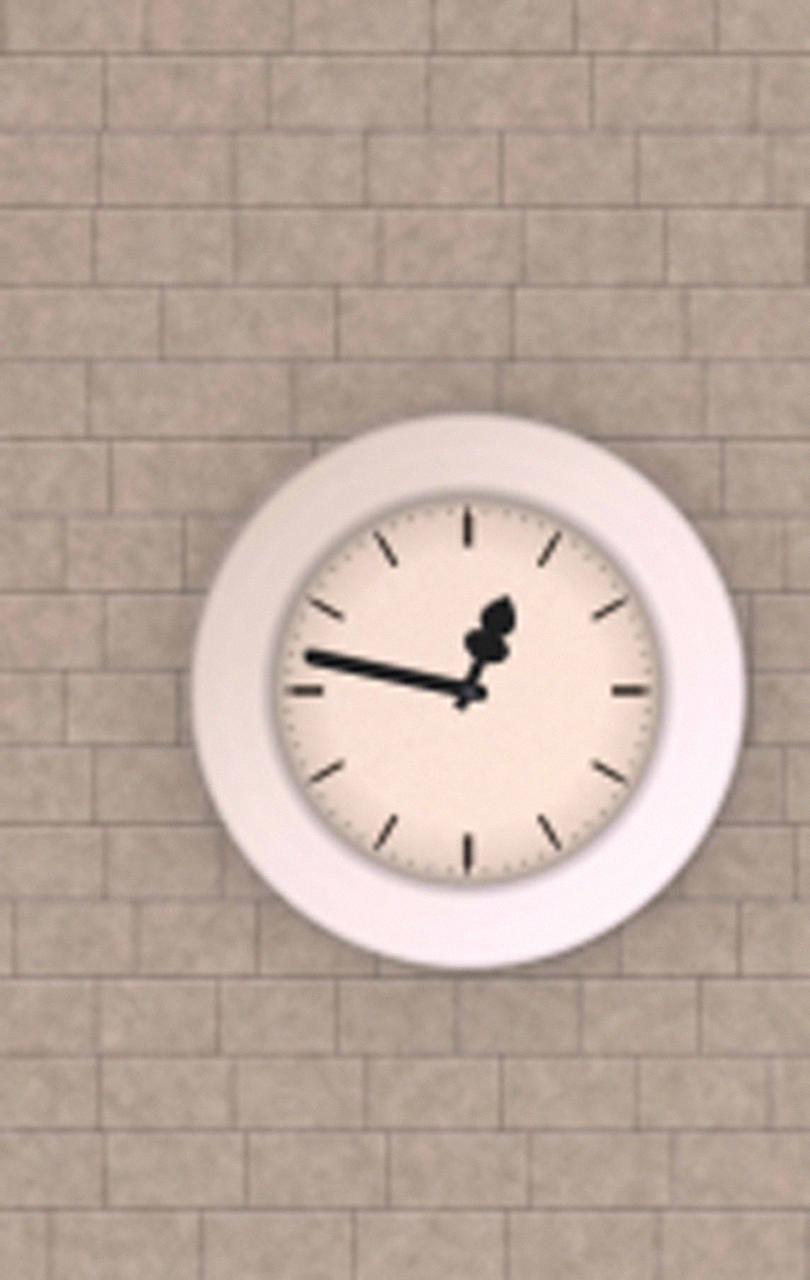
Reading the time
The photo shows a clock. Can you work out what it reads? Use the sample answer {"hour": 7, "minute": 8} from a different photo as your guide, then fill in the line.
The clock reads {"hour": 12, "minute": 47}
